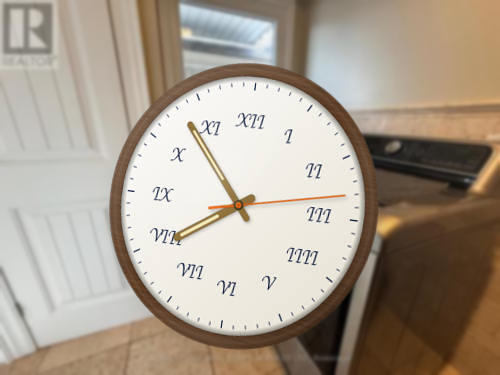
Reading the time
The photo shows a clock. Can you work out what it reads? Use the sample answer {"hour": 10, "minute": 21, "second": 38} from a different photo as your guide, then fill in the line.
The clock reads {"hour": 7, "minute": 53, "second": 13}
